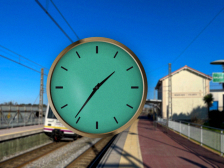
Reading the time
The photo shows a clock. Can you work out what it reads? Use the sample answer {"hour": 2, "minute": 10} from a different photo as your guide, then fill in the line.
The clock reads {"hour": 1, "minute": 36}
